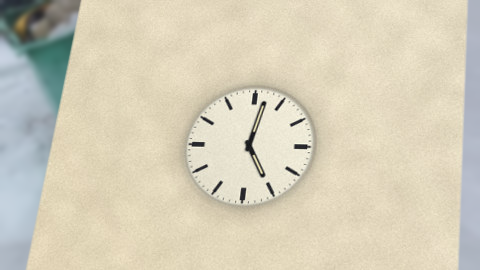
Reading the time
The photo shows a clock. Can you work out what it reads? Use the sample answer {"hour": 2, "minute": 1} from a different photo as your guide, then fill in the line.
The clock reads {"hour": 5, "minute": 2}
